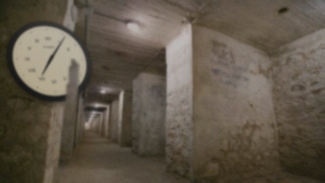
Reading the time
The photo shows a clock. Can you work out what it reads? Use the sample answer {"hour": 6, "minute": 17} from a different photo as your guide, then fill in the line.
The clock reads {"hour": 7, "minute": 6}
